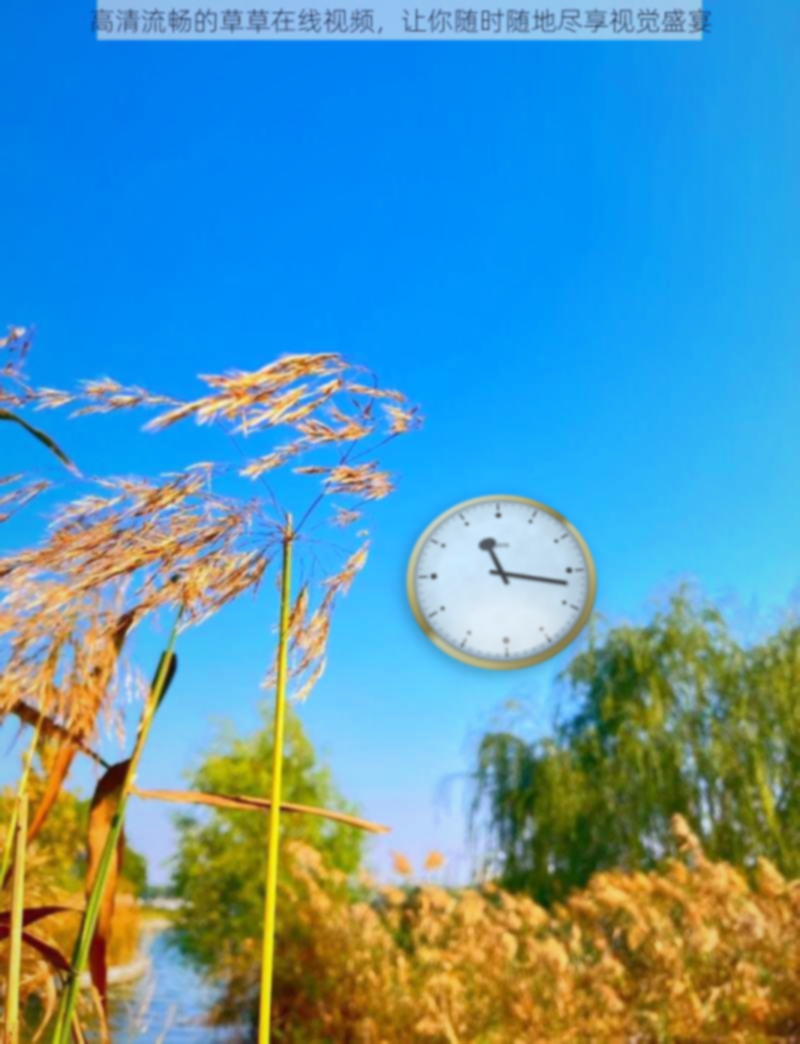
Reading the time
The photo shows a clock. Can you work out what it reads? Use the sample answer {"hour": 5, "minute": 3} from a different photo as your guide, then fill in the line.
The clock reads {"hour": 11, "minute": 17}
